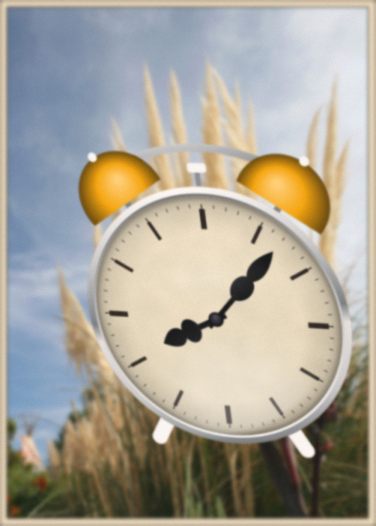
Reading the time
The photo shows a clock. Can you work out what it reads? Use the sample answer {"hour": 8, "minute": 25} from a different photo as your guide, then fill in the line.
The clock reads {"hour": 8, "minute": 7}
